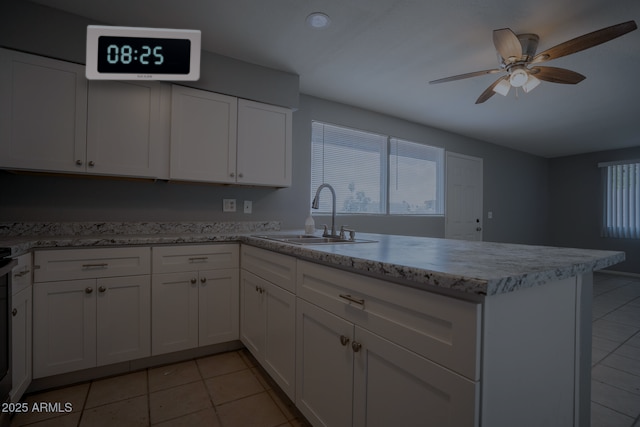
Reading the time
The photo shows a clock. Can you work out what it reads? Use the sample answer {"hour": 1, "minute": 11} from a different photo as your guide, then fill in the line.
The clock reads {"hour": 8, "minute": 25}
